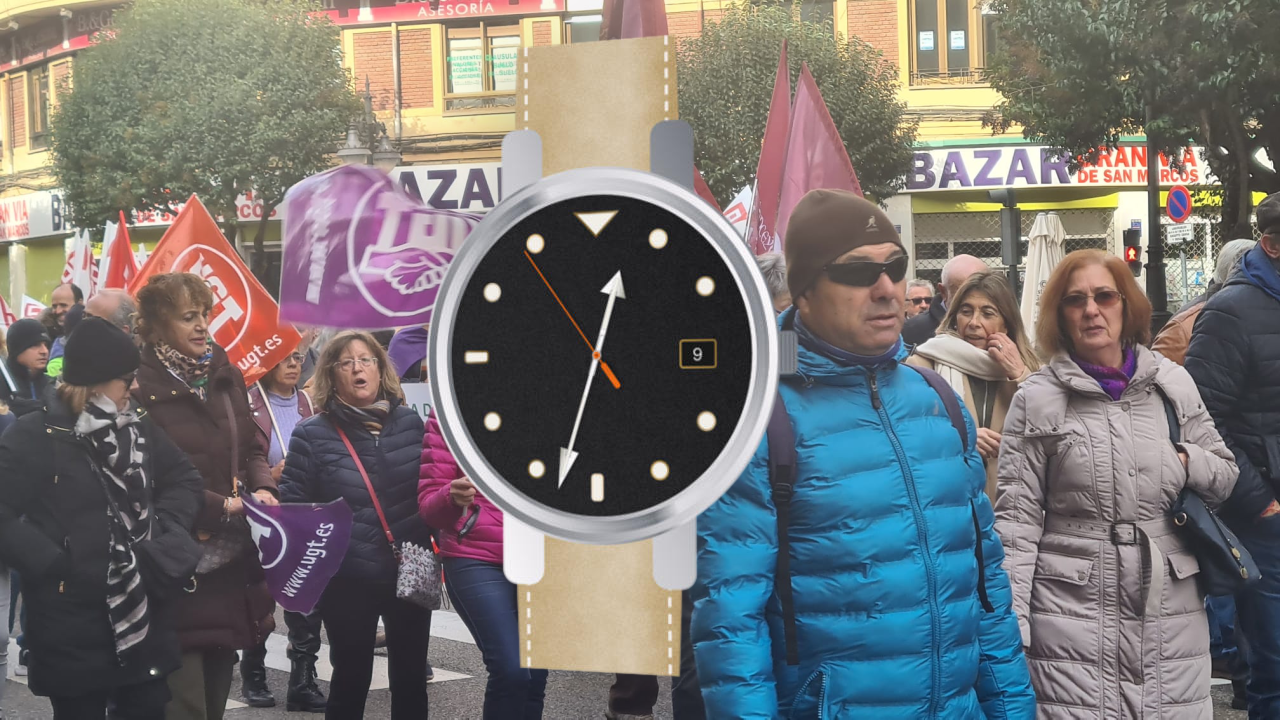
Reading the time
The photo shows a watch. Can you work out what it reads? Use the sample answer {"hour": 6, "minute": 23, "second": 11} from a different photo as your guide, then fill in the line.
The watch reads {"hour": 12, "minute": 32, "second": 54}
